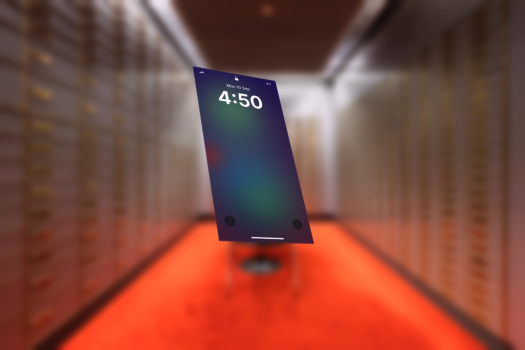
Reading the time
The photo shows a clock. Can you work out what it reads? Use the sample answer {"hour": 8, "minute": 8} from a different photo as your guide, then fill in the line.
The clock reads {"hour": 4, "minute": 50}
